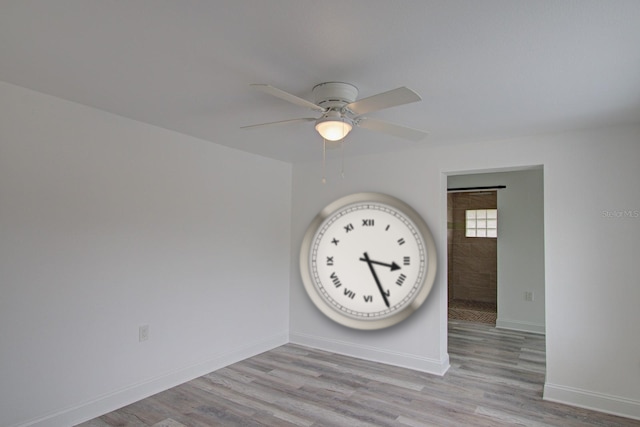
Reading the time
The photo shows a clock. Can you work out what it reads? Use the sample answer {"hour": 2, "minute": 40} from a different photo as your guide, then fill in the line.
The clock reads {"hour": 3, "minute": 26}
